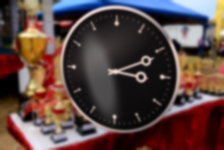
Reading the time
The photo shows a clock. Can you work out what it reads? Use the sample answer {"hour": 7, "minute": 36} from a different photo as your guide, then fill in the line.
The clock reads {"hour": 3, "minute": 11}
